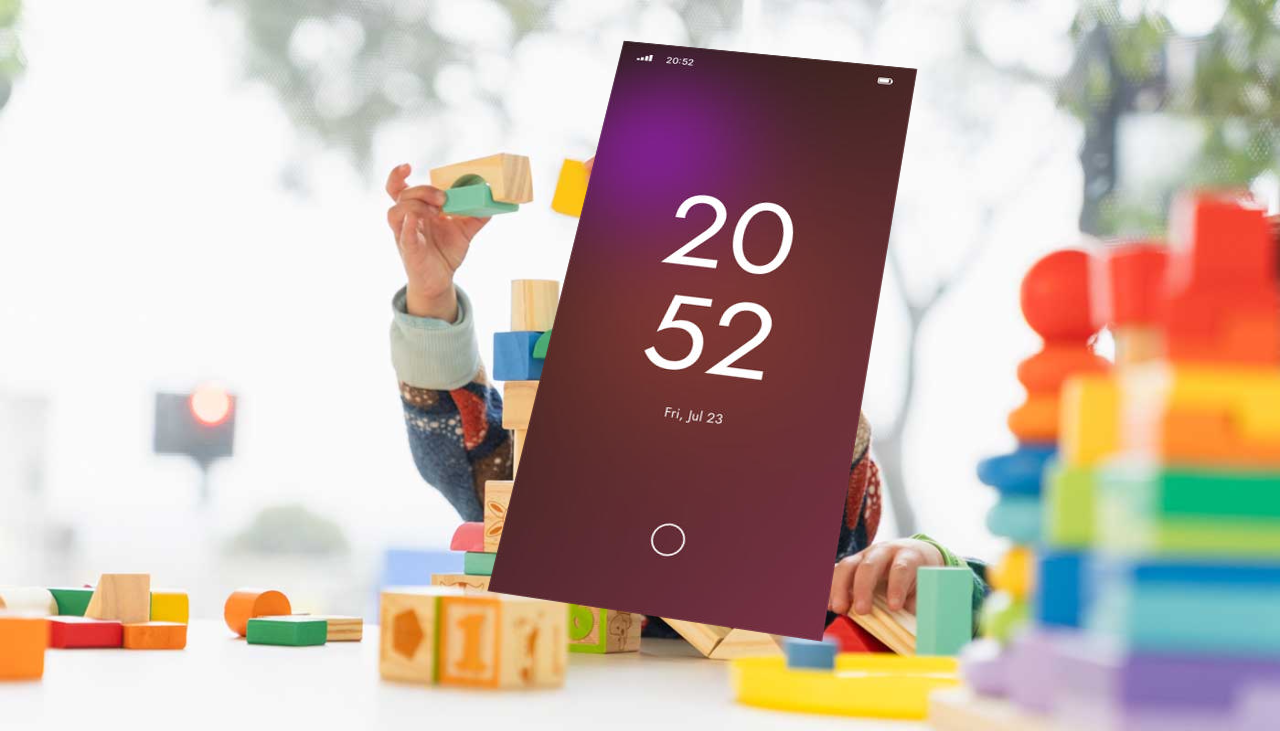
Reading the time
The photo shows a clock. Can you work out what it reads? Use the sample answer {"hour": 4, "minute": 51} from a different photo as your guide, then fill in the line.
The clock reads {"hour": 20, "minute": 52}
